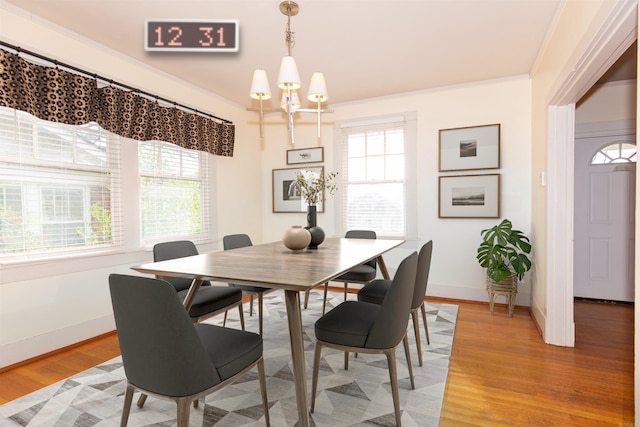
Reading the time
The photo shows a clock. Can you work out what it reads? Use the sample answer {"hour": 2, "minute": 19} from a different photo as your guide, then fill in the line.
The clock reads {"hour": 12, "minute": 31}
